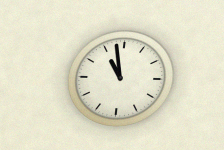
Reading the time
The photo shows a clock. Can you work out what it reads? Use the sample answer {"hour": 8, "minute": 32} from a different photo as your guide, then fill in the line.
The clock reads {"hour": 10, "minute": 58}
